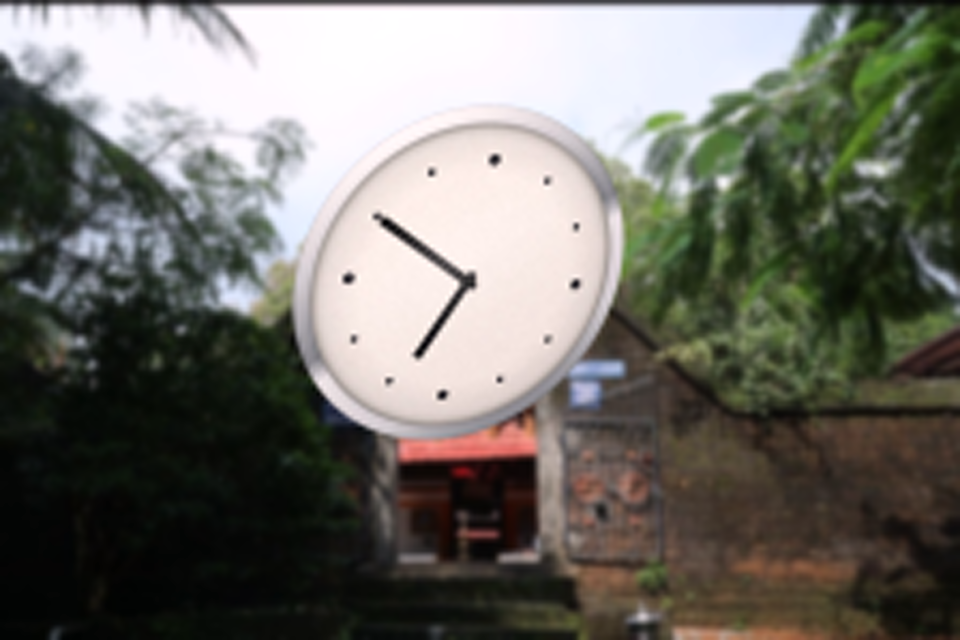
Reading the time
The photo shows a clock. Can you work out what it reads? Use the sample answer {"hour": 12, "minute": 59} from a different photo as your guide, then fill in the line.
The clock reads {"hour": 6, "minute": 50}
